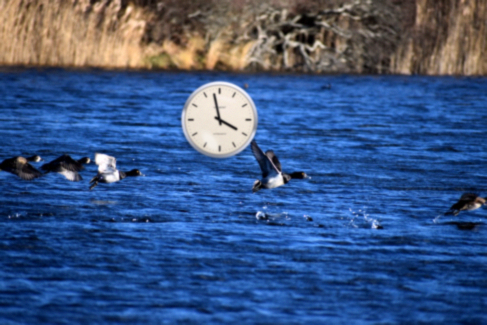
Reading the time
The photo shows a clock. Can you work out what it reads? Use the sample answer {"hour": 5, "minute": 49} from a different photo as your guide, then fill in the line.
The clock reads {"hour": 3, "minute": 58}
